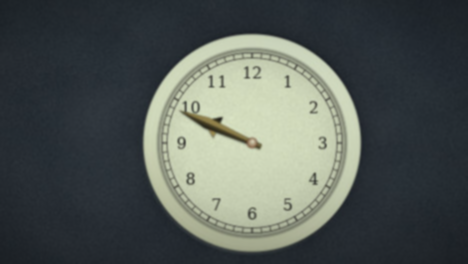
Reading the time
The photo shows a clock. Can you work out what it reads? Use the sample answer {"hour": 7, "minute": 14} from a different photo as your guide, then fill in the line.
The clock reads {"hour": 9, "minute": 49}
